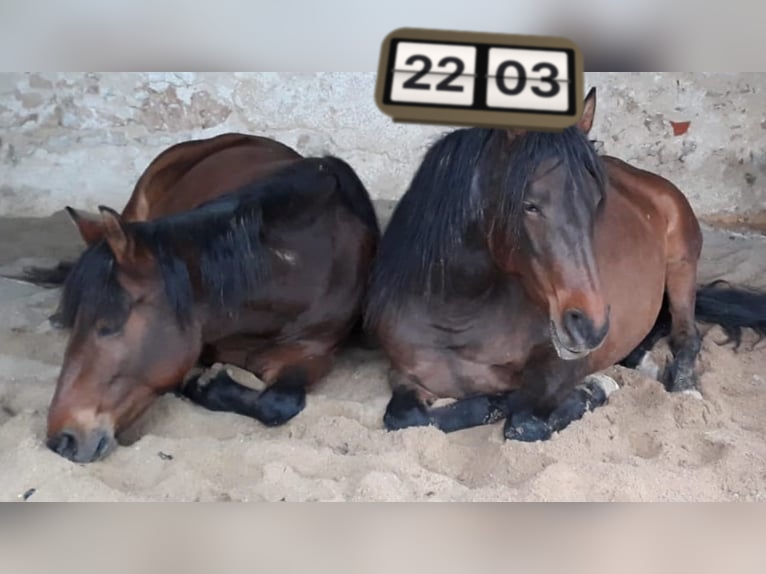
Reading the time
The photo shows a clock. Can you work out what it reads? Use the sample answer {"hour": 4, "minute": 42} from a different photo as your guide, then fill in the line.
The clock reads {"hour": 22, "minute": 3}
